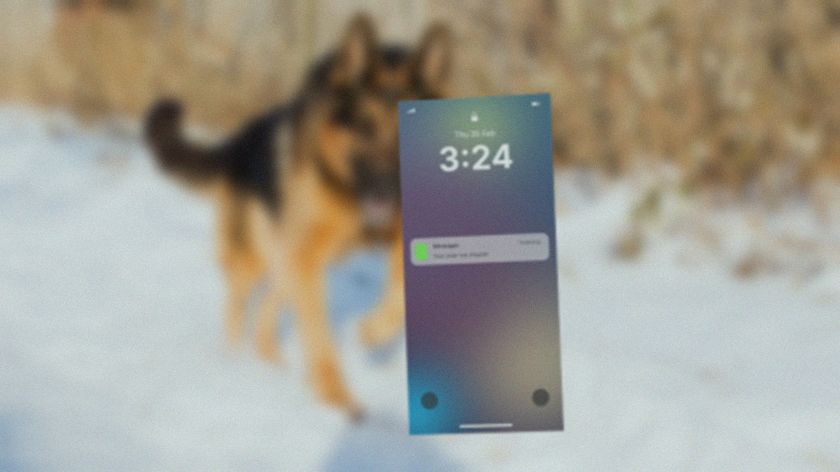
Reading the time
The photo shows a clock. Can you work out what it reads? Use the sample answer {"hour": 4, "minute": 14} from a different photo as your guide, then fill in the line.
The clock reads {"hour": 3, "minute": 24}
